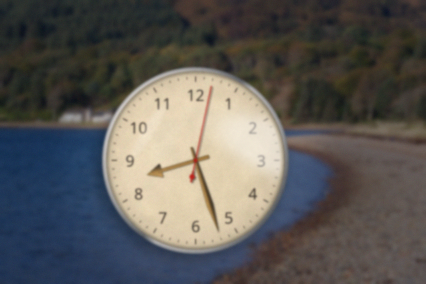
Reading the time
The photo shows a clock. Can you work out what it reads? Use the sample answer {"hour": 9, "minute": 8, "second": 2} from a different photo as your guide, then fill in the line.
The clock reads {"hour": 8, "minute": 27, "second": 2}
